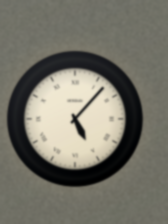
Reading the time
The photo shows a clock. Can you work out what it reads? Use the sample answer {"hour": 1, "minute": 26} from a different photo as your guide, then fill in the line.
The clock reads {"hour": 5, "minute": 7}
